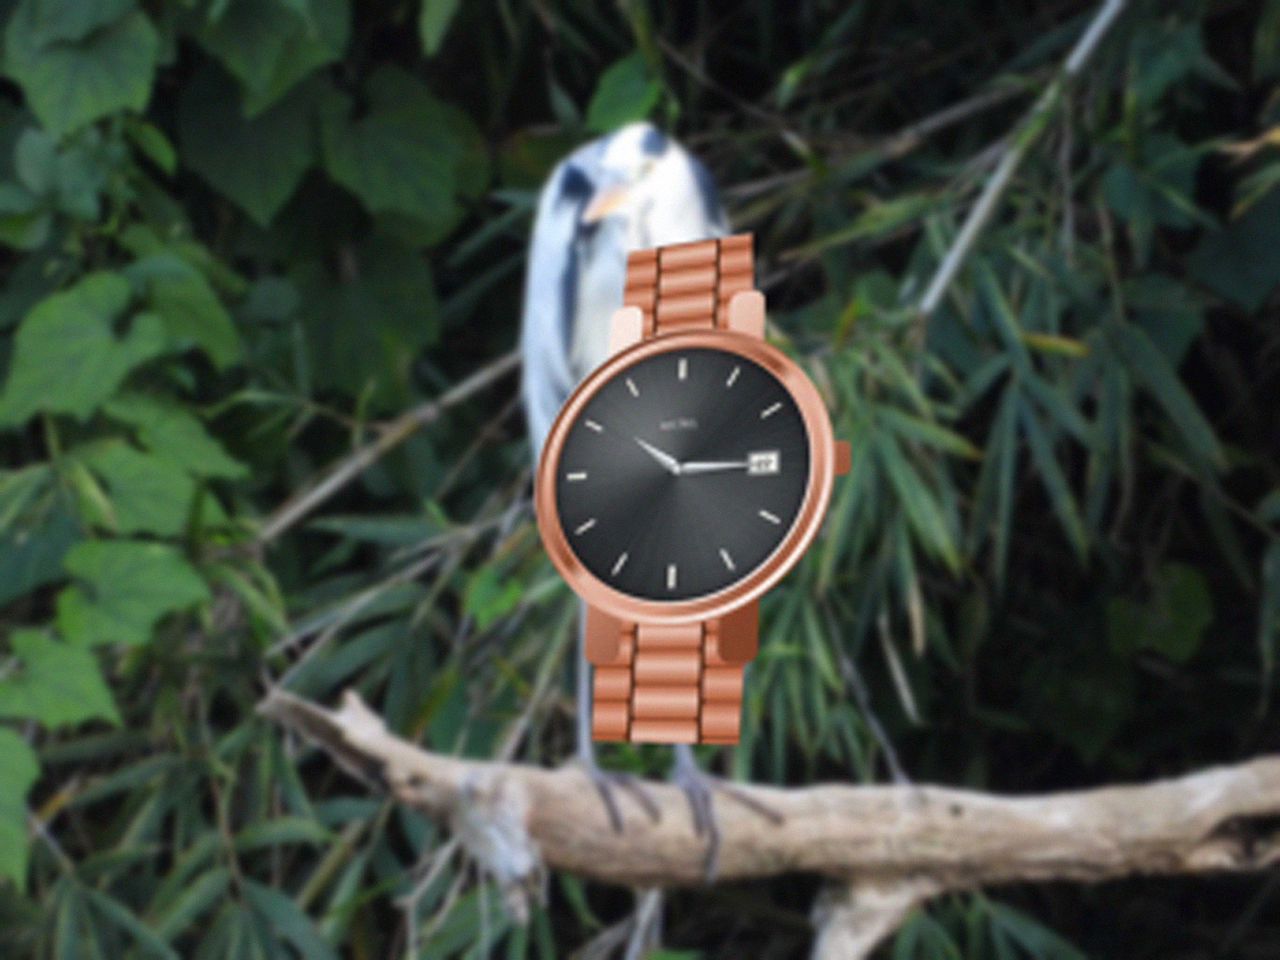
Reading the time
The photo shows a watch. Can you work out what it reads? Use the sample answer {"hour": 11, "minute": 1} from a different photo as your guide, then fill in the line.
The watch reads {"hour": 10, "minute": 15}
